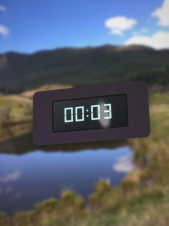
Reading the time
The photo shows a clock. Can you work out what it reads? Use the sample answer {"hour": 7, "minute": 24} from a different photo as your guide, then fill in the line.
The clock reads {"hour": 0, "minute": 3}
